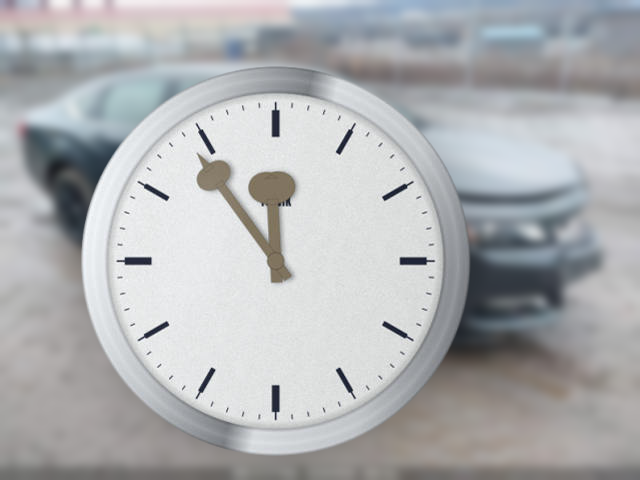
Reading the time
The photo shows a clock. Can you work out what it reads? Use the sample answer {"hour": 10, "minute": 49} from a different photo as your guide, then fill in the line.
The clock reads {"hour": 11, "minute": 54}
